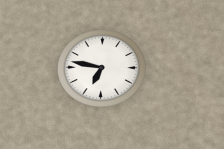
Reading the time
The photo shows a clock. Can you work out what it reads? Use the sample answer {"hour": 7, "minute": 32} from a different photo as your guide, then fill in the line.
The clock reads {"hour": 6, "minute": 47}
